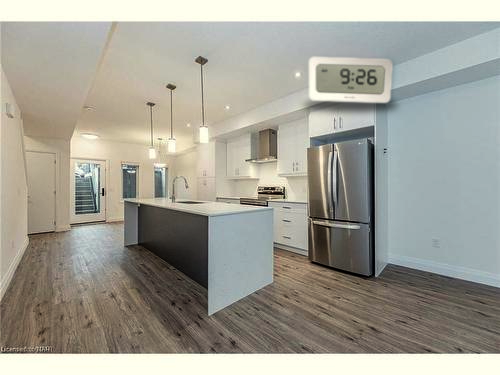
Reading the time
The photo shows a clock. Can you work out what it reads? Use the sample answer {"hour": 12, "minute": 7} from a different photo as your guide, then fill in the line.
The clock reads {"hour": 9, "minute": 26}
